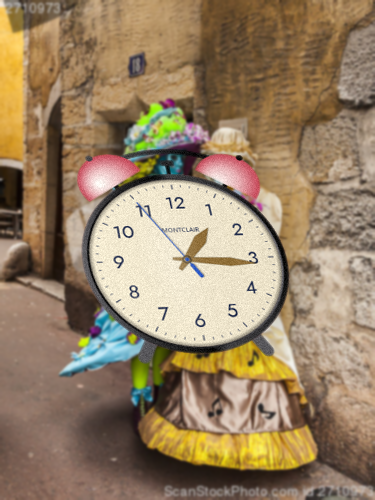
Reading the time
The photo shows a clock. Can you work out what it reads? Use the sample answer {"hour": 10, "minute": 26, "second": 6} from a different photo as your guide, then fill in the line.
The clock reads {"hour": 1, "minute": 15, "second": 55}
